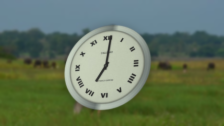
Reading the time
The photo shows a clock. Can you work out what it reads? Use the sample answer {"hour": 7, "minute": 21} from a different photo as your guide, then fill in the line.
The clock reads {"hour": 7, "minute": 1}
